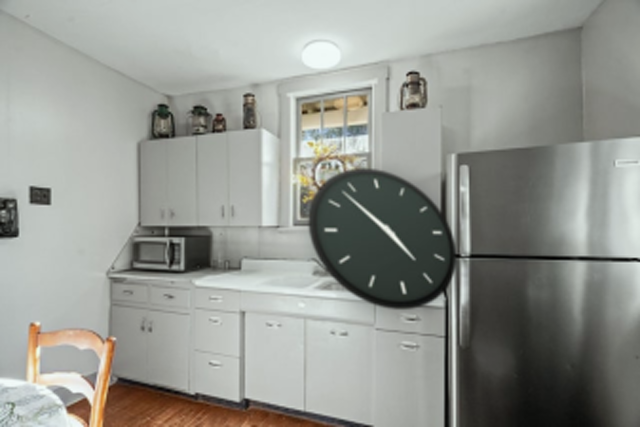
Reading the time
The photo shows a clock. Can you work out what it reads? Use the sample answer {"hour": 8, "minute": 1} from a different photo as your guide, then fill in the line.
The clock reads {"hour": 4, "minute": 53}
